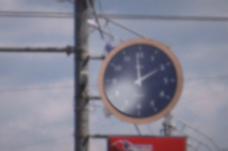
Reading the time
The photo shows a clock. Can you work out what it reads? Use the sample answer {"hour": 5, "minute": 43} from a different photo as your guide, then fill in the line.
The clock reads {"hour": 1, "minute": 59}
